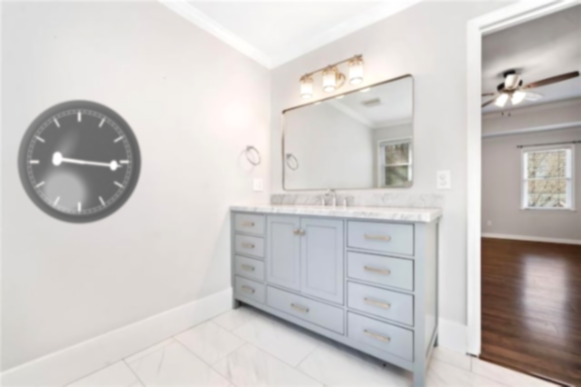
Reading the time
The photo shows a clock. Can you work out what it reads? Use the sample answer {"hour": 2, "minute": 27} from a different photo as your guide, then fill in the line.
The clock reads {"hour": 9, "minute": 16}
